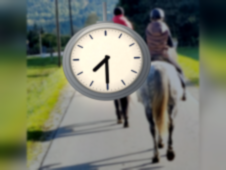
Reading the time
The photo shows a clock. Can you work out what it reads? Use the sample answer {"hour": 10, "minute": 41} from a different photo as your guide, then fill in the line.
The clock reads {"hour": 7, "minute": 30}
